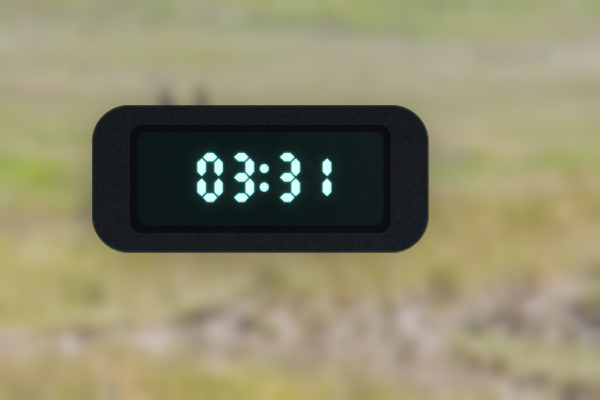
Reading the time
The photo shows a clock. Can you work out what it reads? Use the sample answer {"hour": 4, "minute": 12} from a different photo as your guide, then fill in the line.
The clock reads {"hour": 3, "minute": 31}
